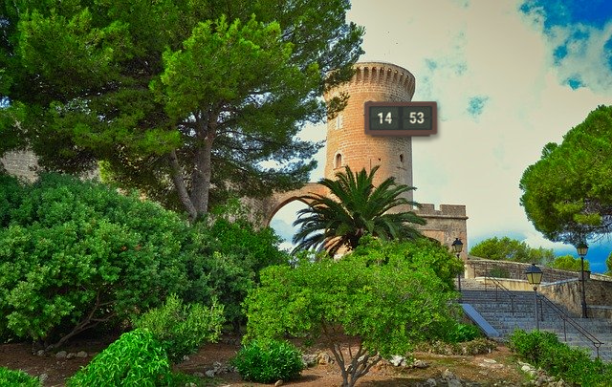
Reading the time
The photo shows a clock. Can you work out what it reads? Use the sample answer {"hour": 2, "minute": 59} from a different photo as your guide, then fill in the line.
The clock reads {"hour": 14, "minute": 53}
